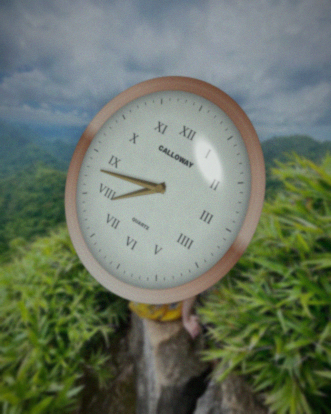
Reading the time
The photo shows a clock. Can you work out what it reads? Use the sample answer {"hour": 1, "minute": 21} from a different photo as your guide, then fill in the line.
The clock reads {"hour": 7, "minute": 43}
